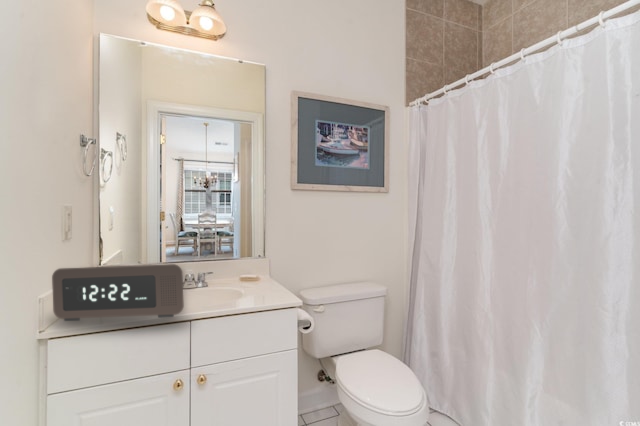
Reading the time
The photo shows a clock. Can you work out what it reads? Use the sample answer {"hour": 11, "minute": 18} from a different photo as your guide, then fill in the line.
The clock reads {"hour": 12, "minute": 22}
